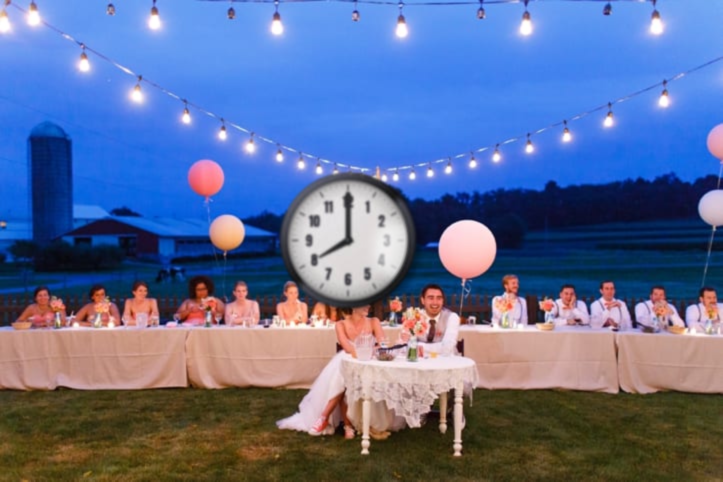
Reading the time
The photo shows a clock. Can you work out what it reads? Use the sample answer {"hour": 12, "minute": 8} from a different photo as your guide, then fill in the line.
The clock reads {"hour": 8, "minute": 0}
